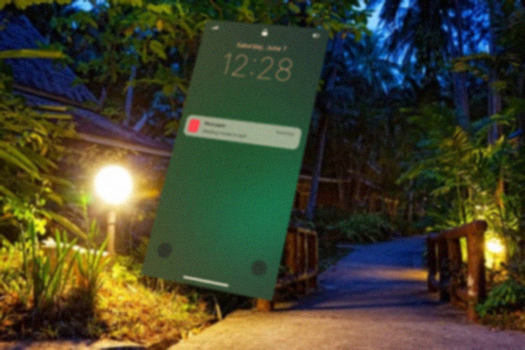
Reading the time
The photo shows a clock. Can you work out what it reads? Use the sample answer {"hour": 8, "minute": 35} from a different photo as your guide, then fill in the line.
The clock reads {"hour": 12, "minute": 28}
